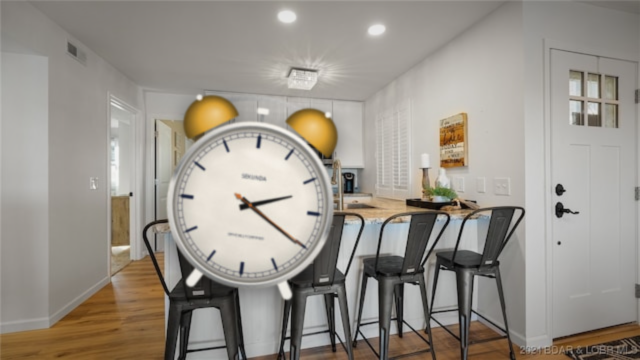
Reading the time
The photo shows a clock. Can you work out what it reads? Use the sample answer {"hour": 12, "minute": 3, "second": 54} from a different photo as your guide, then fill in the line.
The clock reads {"hour": 2, "minute": 20, "second": 20}
